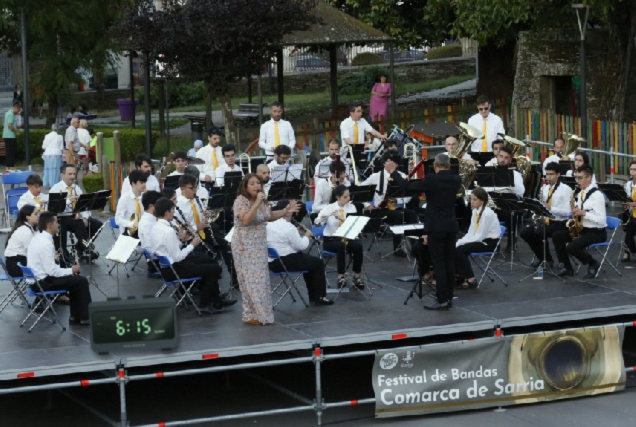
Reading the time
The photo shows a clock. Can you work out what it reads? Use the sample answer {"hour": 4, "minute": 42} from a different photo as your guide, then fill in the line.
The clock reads {"hour": 6, "minute": 15}
